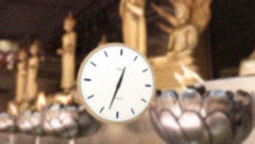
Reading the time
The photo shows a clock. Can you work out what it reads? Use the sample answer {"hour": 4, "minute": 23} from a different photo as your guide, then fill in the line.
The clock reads {"hour": 12, "minute": 33}
